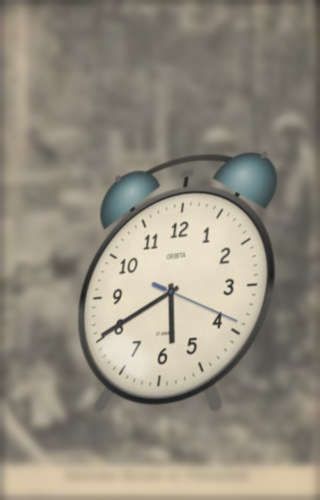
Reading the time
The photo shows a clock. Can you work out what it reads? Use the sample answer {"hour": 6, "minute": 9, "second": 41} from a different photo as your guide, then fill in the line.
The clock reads {"hour": 5, "minute": 40, "second": 19}
